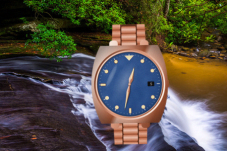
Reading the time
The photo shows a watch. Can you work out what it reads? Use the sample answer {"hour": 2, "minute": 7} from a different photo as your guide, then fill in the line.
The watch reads {"hour": 12, "minute": 32}
